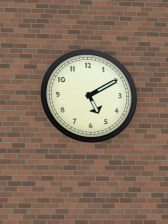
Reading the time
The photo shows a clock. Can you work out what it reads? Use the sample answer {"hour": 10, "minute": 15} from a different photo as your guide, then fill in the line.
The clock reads {"hour": 5, "minute": 10}
